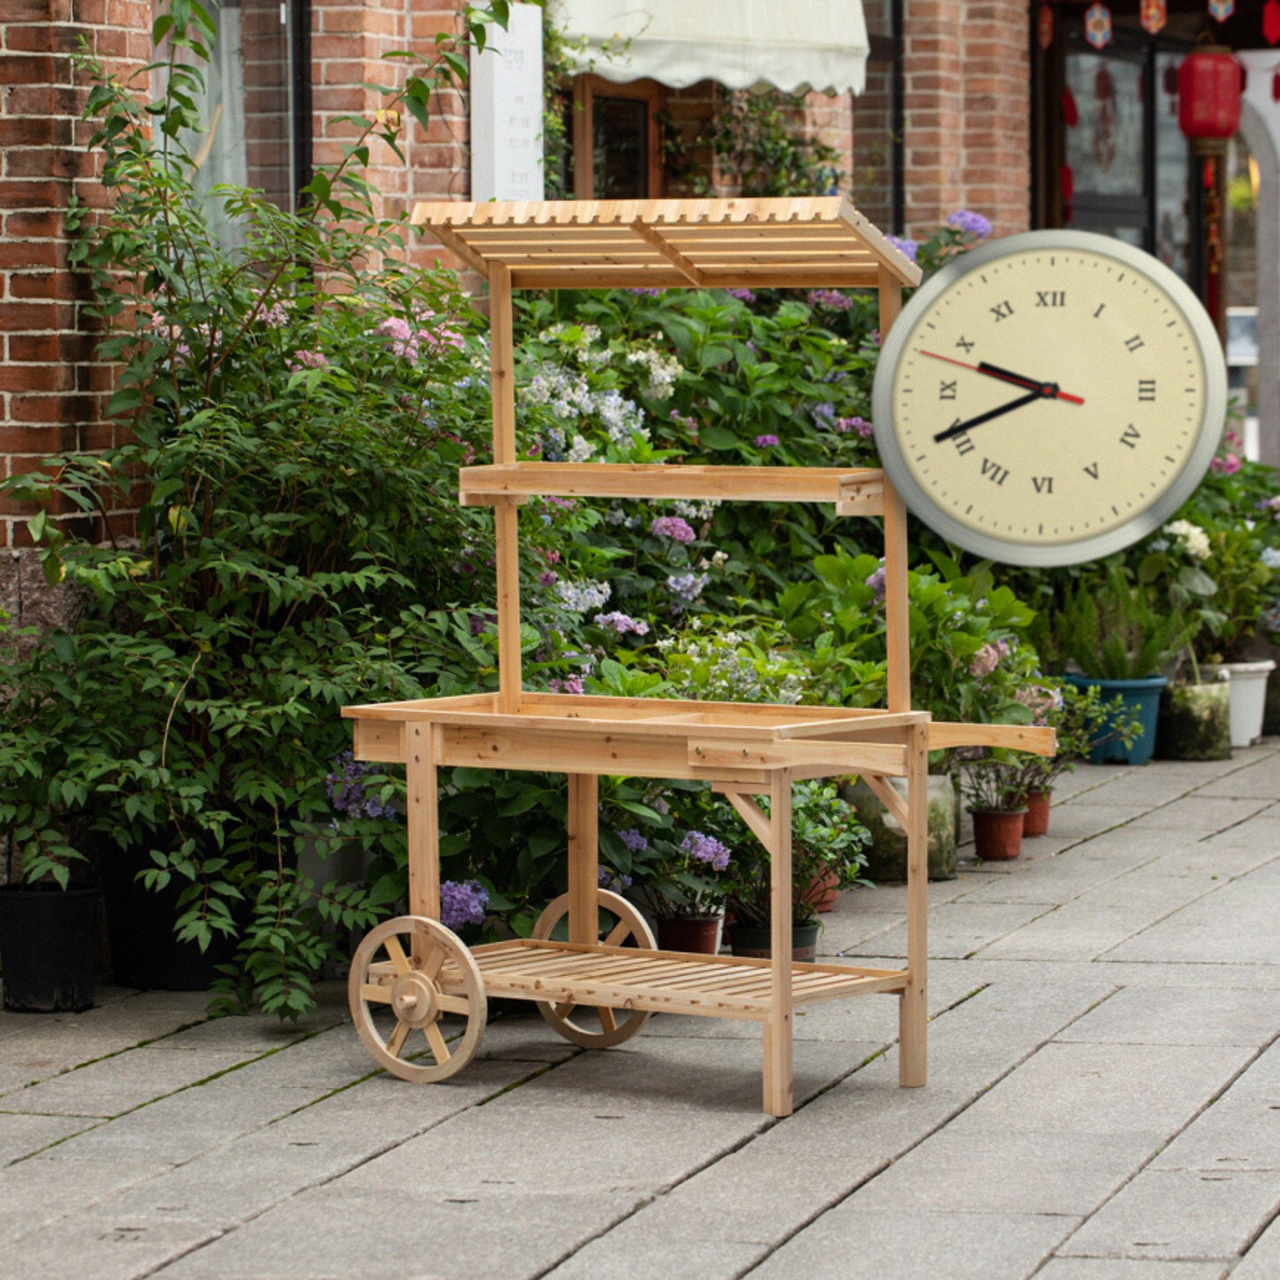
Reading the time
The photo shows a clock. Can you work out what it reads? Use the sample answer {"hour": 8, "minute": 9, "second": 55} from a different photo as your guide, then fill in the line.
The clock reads {"hour": 9, "minute": 40, "second": 48}
